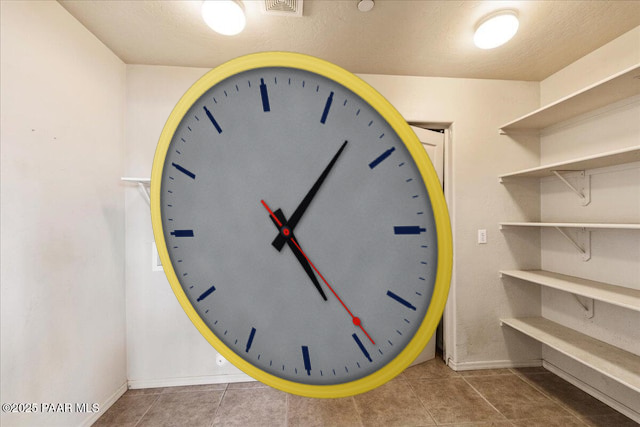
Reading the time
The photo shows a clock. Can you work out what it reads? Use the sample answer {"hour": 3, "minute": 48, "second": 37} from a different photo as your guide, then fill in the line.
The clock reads {"hour": 5, "minute": 7, "second": 24}
